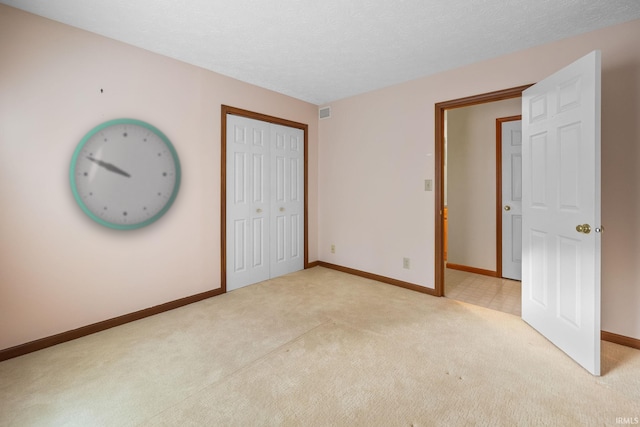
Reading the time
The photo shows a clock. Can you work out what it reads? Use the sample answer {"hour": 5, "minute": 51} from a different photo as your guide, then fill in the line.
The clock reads {"hour": 9, "minute": 49}
